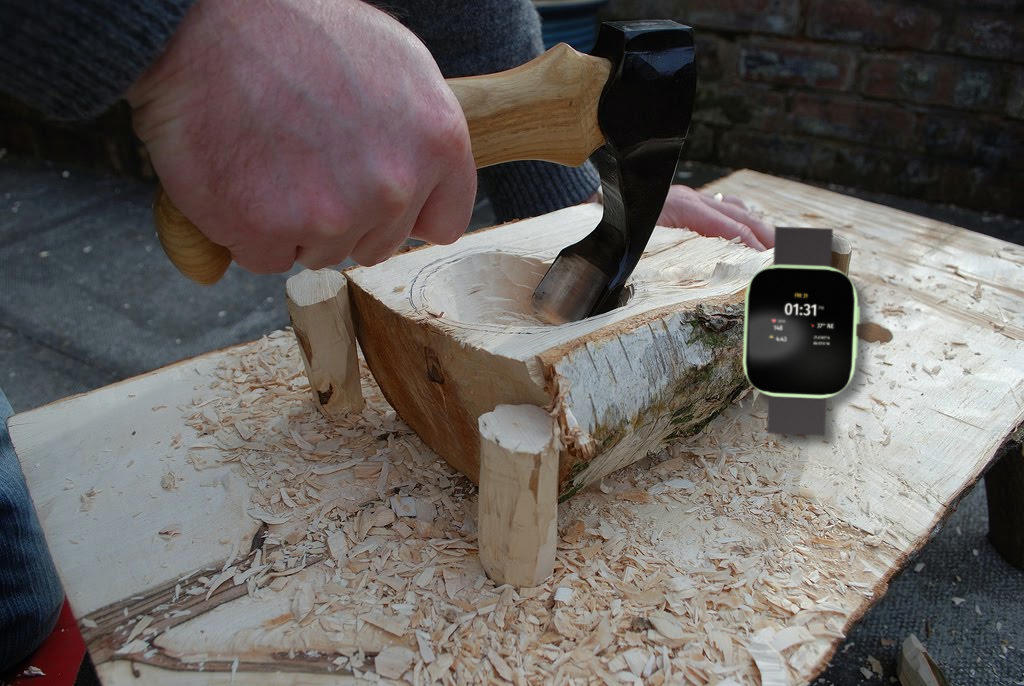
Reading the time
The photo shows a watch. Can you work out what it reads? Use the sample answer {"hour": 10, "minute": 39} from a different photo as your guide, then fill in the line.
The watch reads {"hour": 1, "minute": 31}
